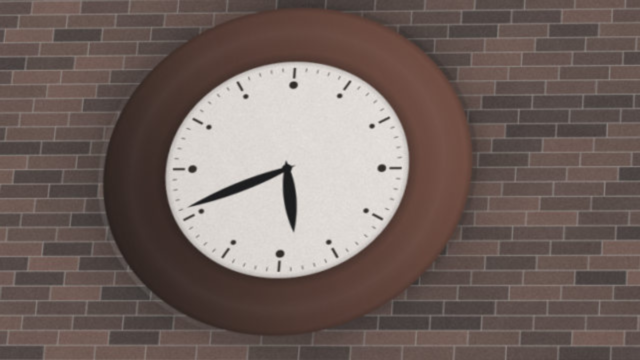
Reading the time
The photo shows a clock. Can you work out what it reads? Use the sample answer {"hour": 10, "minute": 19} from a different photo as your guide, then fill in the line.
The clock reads {"hour": 5, "minute": 41}
